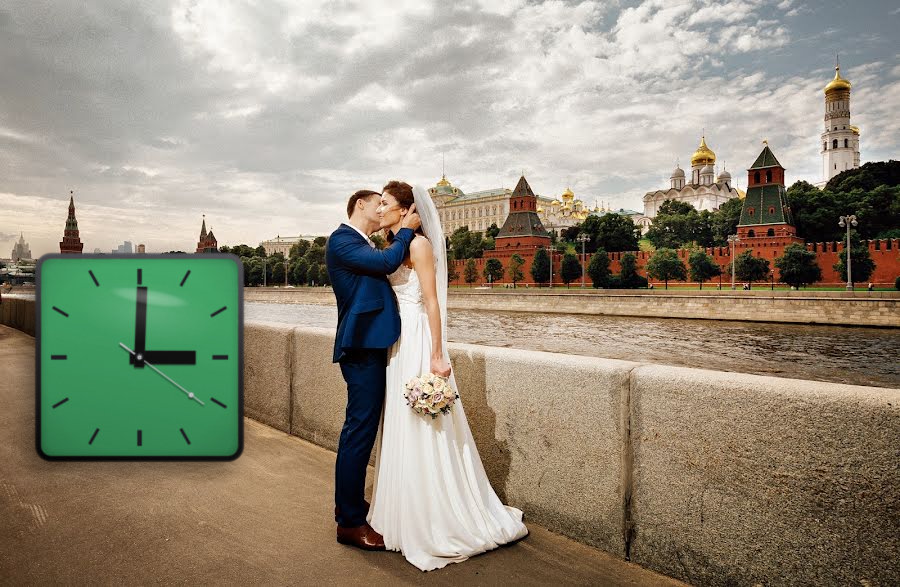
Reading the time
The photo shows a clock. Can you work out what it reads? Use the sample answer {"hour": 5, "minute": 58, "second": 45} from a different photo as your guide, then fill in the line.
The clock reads {"hour": 3, "minute": 0, "second": 21}
